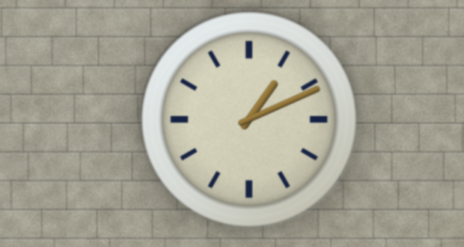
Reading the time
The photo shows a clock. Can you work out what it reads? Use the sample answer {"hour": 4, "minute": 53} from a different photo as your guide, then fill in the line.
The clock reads {"hour": 1, "minute": 11}
